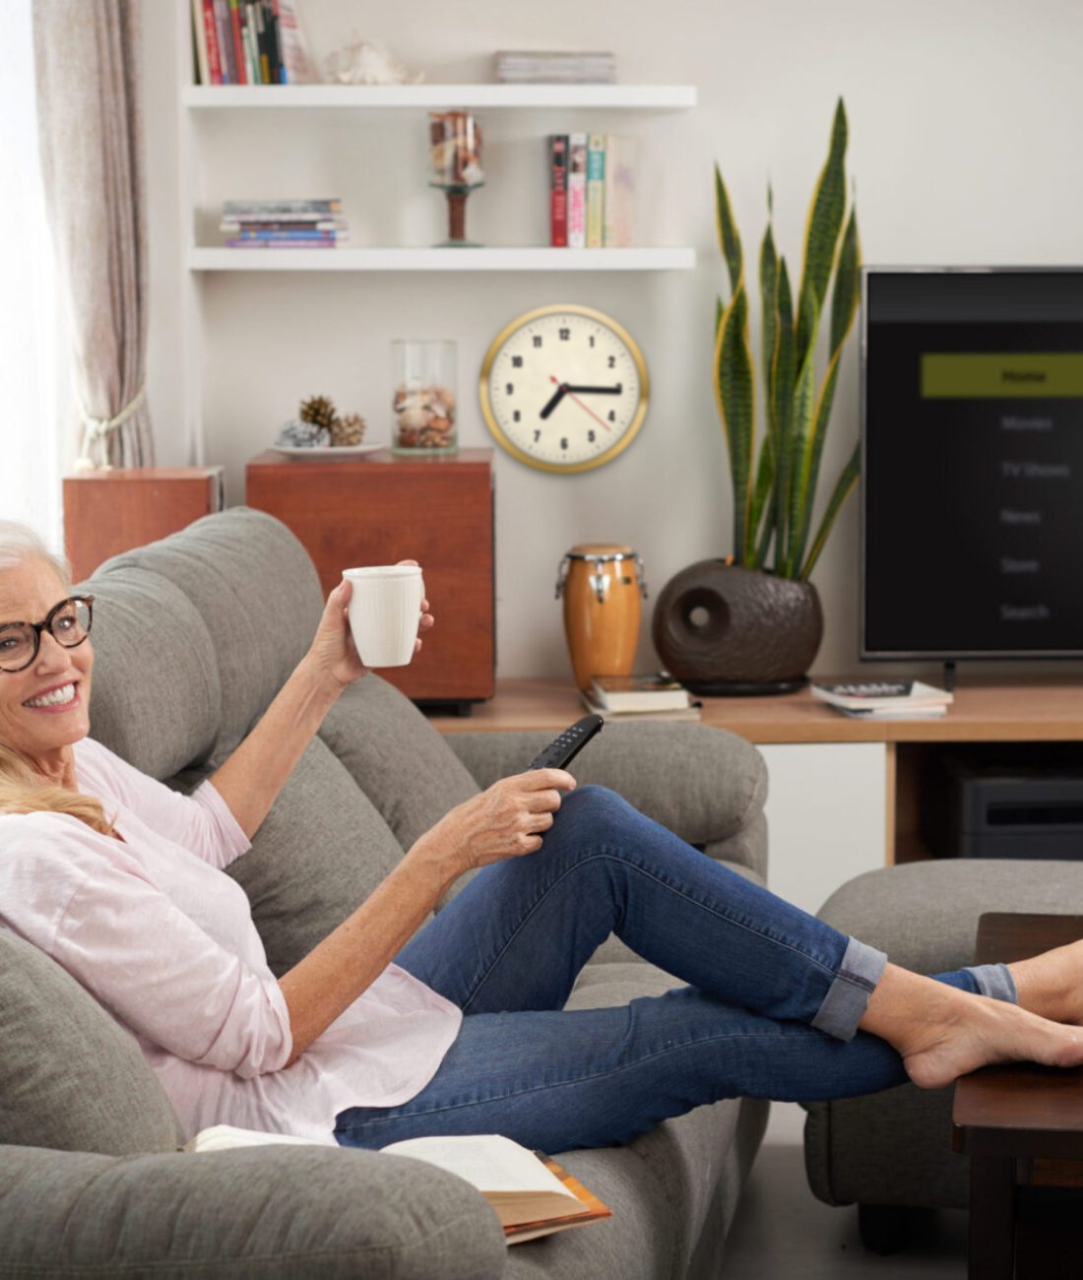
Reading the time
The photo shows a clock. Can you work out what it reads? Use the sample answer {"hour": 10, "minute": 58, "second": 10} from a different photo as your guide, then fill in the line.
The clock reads {"hour": 7, "minute": 15, "second": 22}
